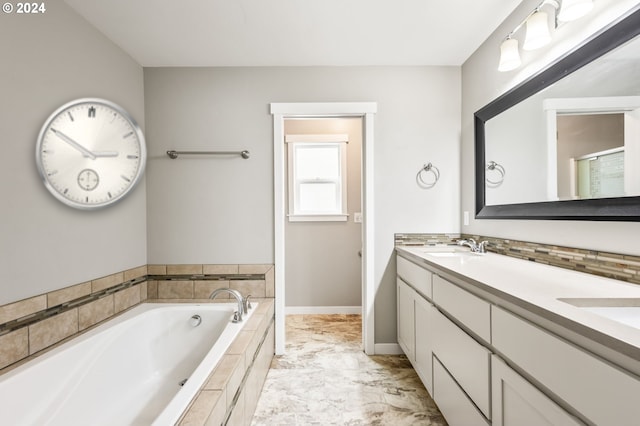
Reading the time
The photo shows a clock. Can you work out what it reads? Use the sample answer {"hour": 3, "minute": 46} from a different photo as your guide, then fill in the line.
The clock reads {"hour": 2, "minute": 50}
